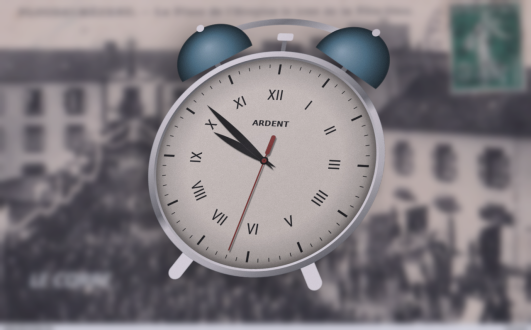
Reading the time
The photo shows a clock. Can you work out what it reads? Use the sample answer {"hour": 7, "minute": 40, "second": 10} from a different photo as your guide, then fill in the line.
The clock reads {"hour": 9, "minute": 51, "second": 32}
